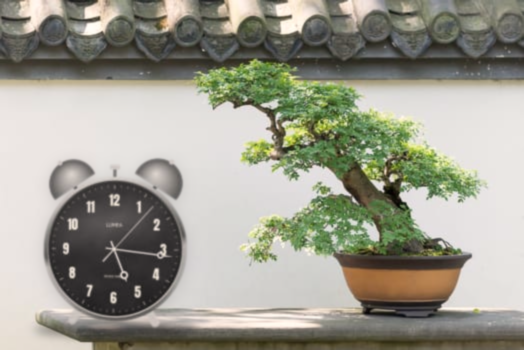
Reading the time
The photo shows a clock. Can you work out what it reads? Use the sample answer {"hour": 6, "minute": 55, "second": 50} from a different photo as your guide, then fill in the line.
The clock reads {"hour": 5, "minute": 16, "second": 7}
